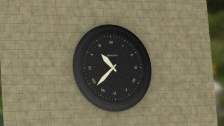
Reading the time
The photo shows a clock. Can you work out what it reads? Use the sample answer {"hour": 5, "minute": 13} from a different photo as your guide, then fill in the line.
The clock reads {"hour": 10, "minute": 38}
